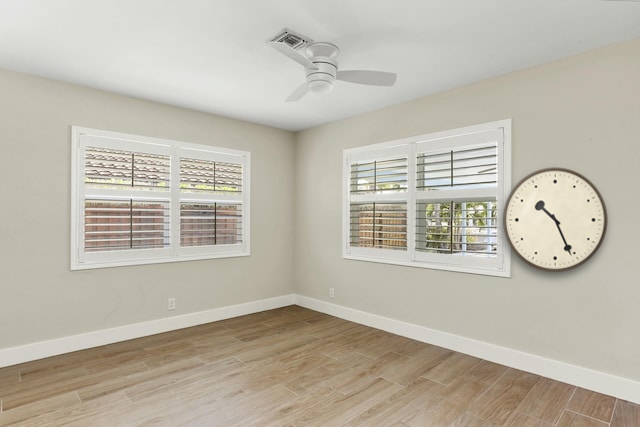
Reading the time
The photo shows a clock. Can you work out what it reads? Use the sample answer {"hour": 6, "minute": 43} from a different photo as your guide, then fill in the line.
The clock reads {"hour": 10, "minute": 26}
